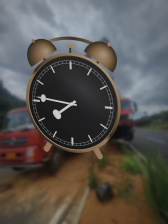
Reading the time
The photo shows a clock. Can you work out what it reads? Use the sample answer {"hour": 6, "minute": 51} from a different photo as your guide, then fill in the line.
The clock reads {"hour": 7, "minute": 46}
